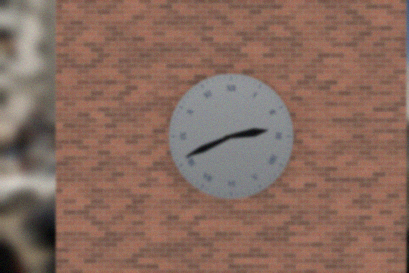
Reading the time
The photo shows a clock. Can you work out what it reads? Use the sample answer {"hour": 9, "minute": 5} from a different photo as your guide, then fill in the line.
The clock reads {"hour": 2, "minute": 41}
